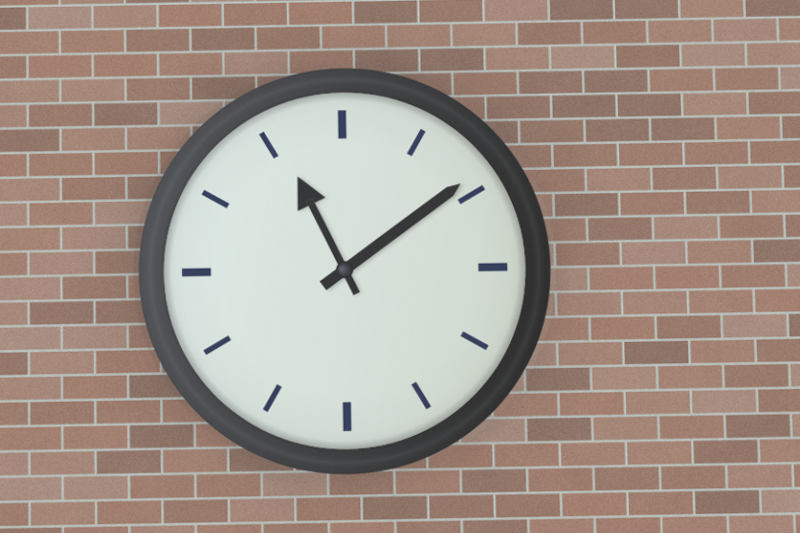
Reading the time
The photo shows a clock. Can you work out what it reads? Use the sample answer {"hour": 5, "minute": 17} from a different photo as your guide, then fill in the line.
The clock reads {"hour": 11, "minute": 9}
